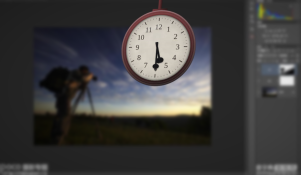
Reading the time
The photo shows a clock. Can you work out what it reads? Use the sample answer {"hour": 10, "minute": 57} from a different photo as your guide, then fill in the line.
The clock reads {"hour": 5, "minute": 30}
